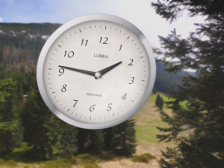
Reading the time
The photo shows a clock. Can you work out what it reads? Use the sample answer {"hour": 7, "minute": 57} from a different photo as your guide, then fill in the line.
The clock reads {"hour": 1, "minute": 46}
